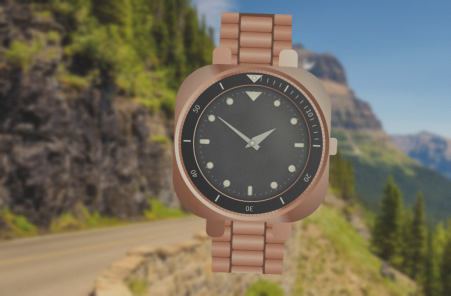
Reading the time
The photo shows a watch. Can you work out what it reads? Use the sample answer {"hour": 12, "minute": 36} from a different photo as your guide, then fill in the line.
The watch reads {"hour": 1, "minute": 51}
